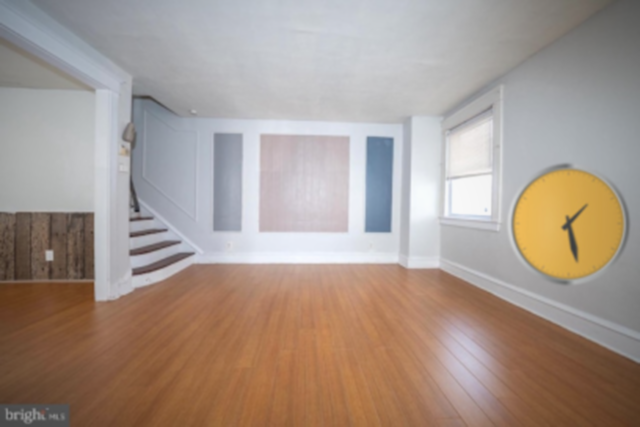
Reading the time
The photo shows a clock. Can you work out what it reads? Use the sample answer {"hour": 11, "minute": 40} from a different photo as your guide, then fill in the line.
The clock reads {"hour": 1, "minute": 28}
